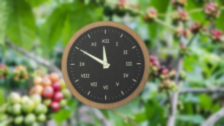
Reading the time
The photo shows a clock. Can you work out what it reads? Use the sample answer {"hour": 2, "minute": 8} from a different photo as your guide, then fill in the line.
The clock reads {"hour": 11, "minute": 50}
